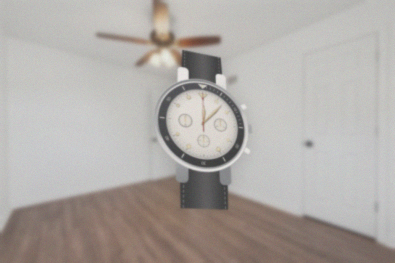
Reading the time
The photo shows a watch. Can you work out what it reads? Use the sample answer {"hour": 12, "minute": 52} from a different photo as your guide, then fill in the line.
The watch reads {"hour": 12, "minute": 7}
